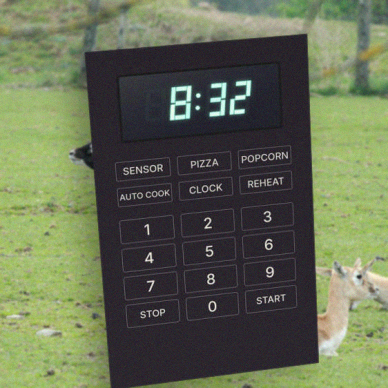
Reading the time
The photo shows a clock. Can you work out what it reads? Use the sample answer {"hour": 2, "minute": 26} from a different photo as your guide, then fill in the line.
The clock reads {"hour": 8, "minute": 32}
